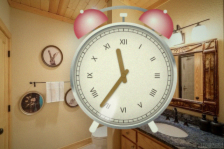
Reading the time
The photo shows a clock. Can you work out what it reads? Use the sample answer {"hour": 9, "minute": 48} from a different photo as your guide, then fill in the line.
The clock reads {"hour": 11, "minute": 36}
